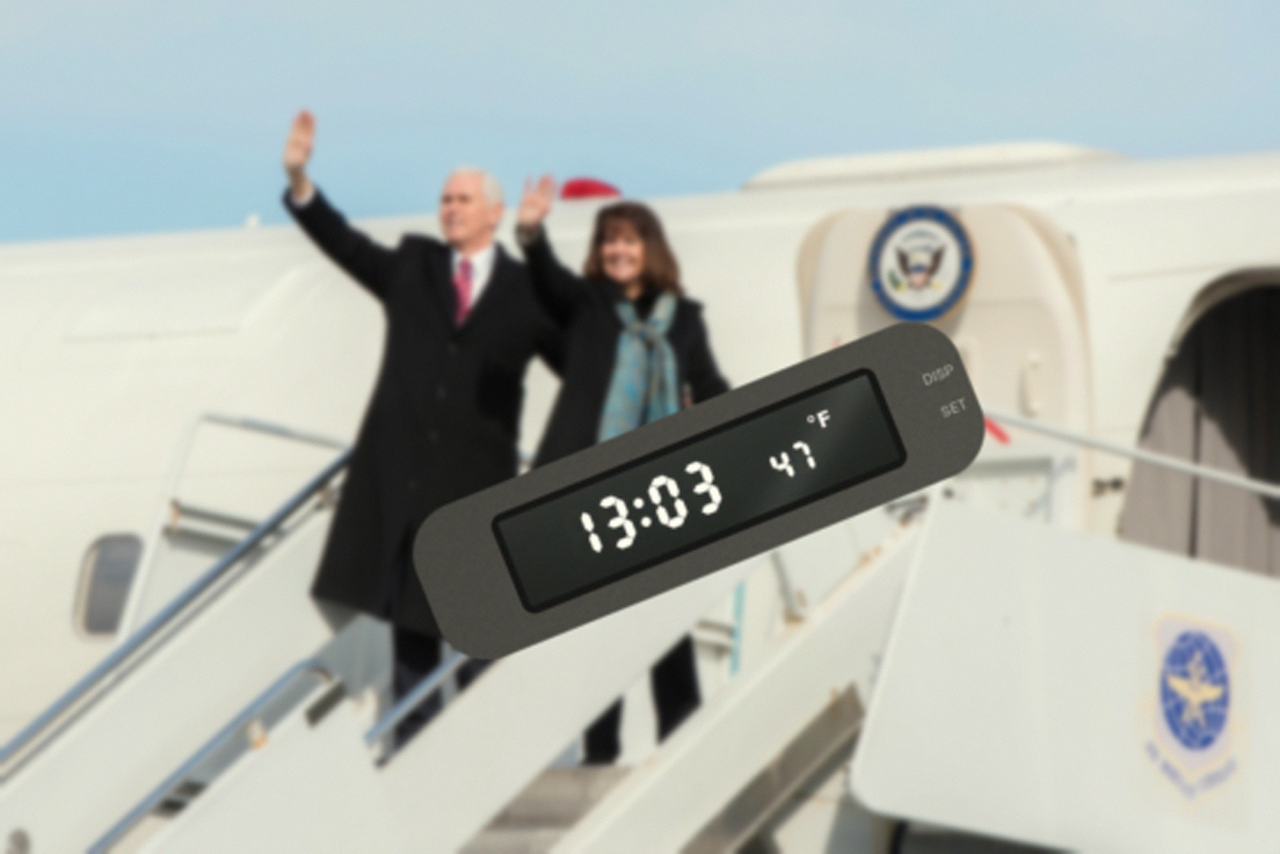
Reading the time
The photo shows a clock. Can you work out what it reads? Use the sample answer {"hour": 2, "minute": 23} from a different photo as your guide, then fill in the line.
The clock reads {"hour": 13, "minute": 3}
